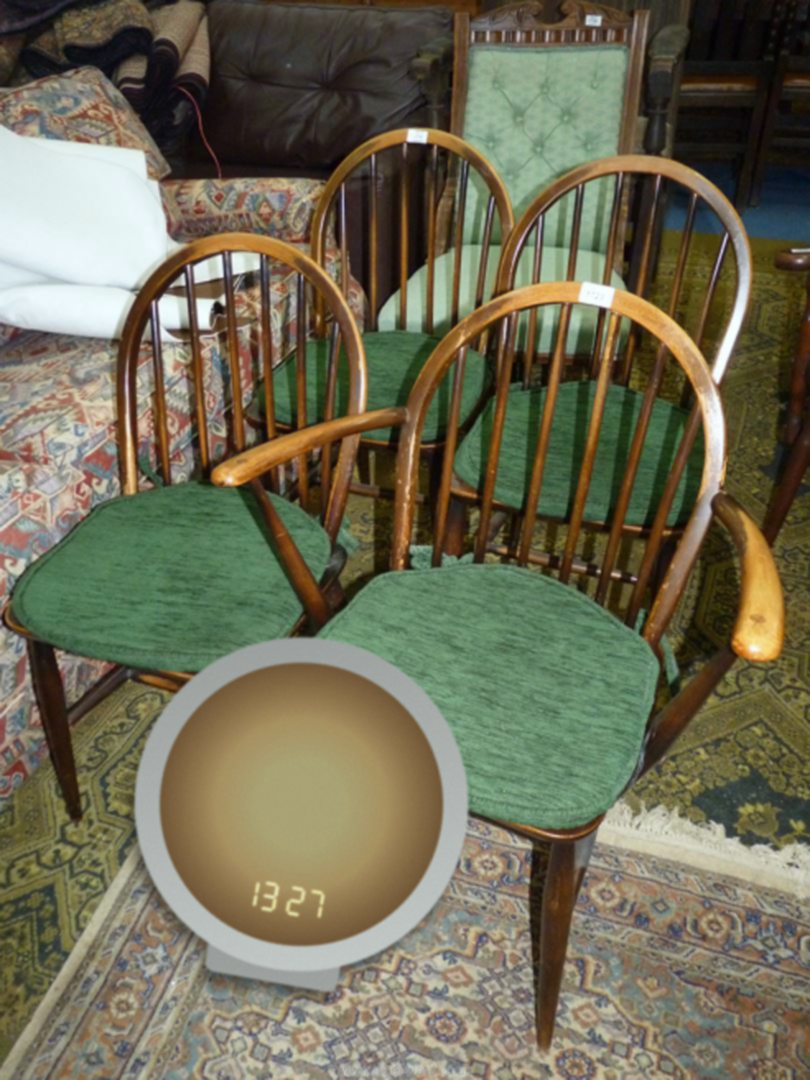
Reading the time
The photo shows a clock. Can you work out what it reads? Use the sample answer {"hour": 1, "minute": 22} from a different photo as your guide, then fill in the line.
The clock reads {"hour": 13, "minute": 27}
